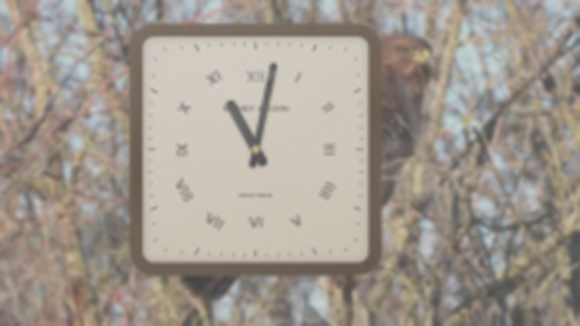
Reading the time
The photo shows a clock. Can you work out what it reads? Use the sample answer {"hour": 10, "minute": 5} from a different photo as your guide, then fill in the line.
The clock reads {"hour": 11, "minute": 2}
